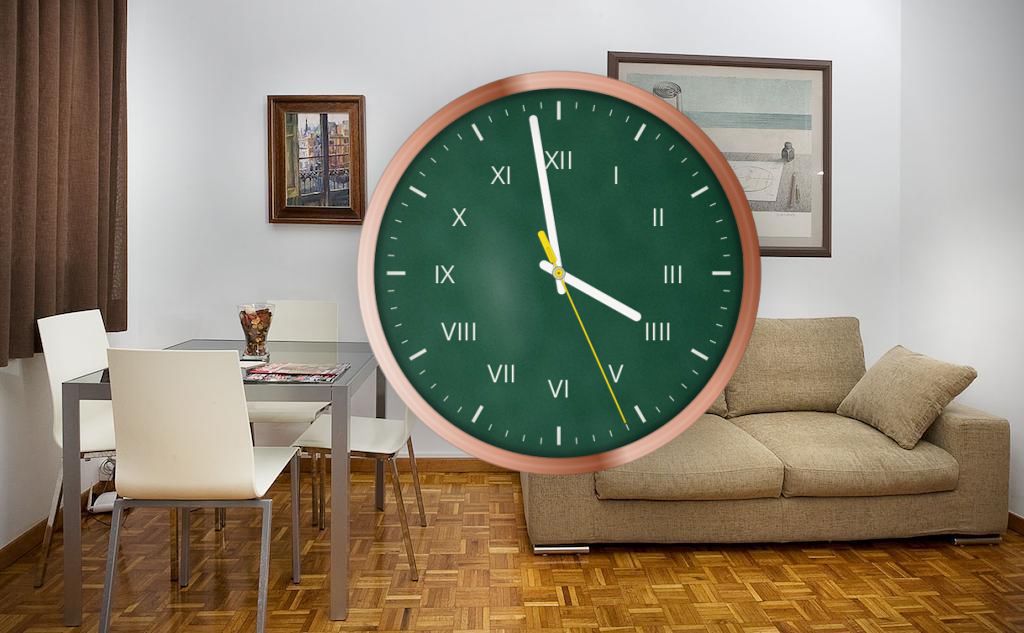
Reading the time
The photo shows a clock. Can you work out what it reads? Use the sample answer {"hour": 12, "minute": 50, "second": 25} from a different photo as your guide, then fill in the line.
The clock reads {"hour": 3, "minute": 58, "second": 26}
